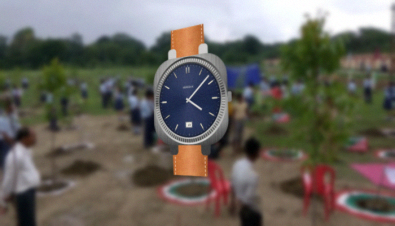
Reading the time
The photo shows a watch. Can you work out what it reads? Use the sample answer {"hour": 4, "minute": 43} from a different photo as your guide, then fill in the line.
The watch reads {"hour": 4, "minute": 8}
